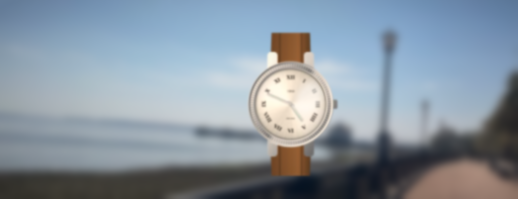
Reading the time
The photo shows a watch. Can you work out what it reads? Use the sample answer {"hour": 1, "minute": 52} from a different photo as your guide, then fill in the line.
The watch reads {"hour": 4, "minute": 49}
